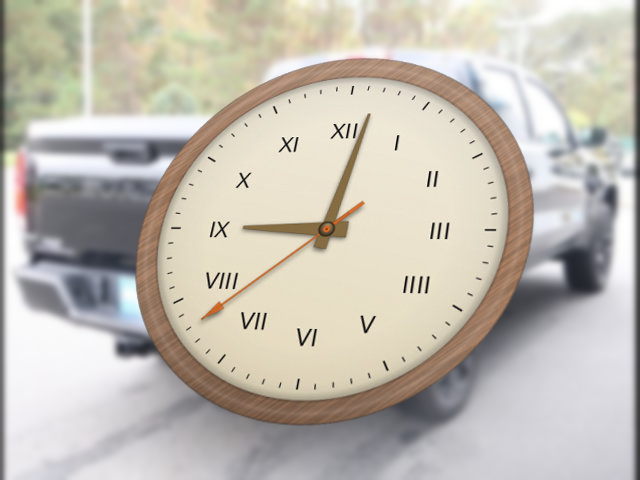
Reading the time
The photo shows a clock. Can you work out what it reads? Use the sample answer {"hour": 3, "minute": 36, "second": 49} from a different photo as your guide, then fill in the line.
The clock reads {"hour": 9, "minute": 1, "second": 38}
